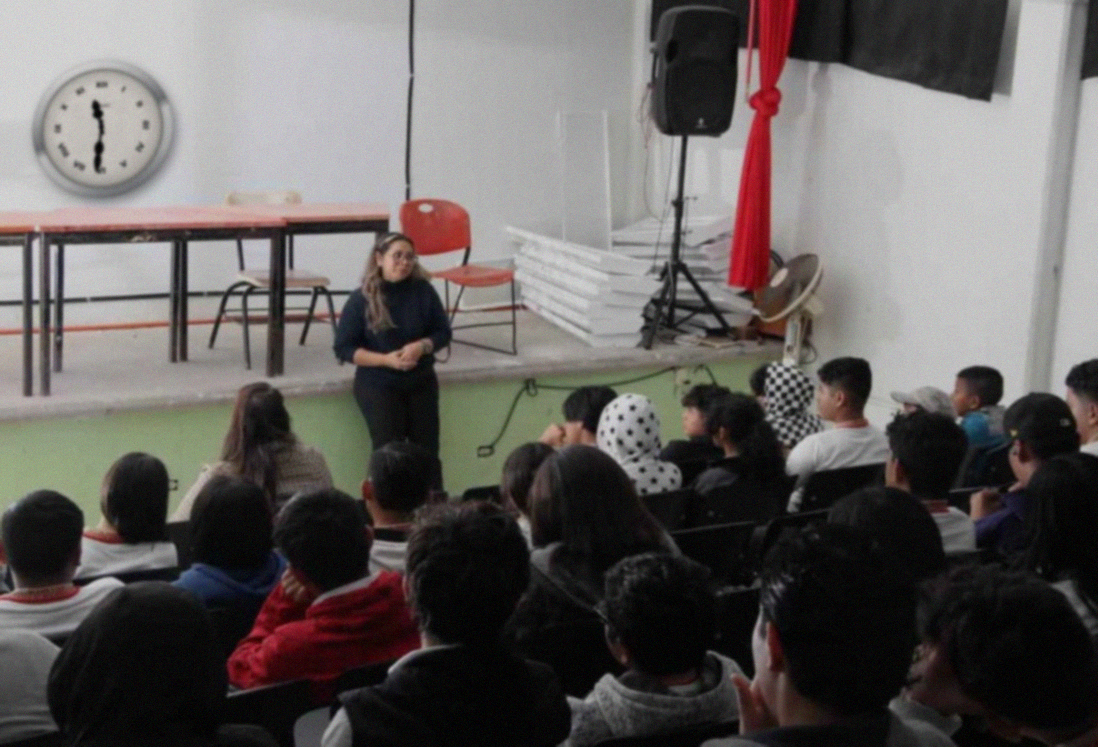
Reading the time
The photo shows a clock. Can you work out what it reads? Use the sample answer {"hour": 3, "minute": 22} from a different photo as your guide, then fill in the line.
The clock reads {"hour": 11, "minute": 31}
